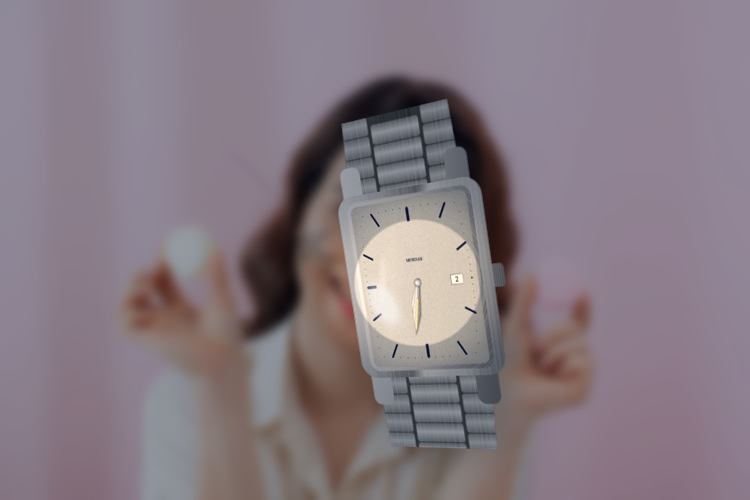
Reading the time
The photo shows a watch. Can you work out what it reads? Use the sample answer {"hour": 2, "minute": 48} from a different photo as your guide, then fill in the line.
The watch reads {"hour": 6, "minute": 32}
